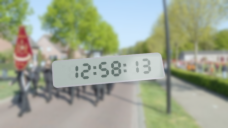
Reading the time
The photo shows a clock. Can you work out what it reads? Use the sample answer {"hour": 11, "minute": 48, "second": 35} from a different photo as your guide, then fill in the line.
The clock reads {"hour": 12, "minute": 58, "second": 13}
